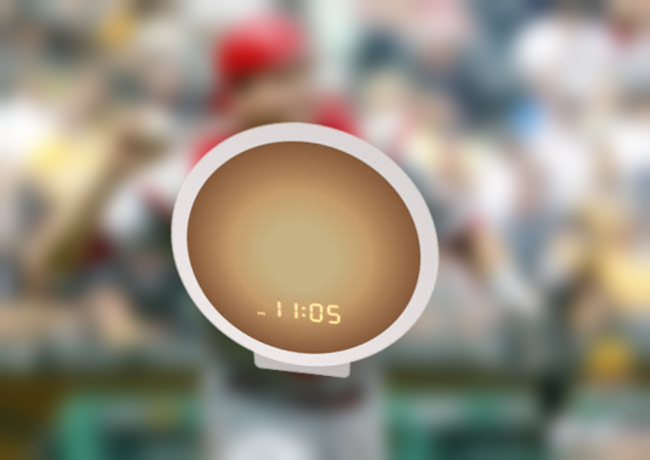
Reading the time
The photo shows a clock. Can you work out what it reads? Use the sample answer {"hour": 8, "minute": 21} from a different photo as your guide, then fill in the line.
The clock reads {"hour": 11, "minute": 5}
